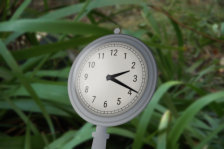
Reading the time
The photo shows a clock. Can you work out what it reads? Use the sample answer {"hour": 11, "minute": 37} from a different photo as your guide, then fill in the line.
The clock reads {"hour": 2, "minute": 19}
